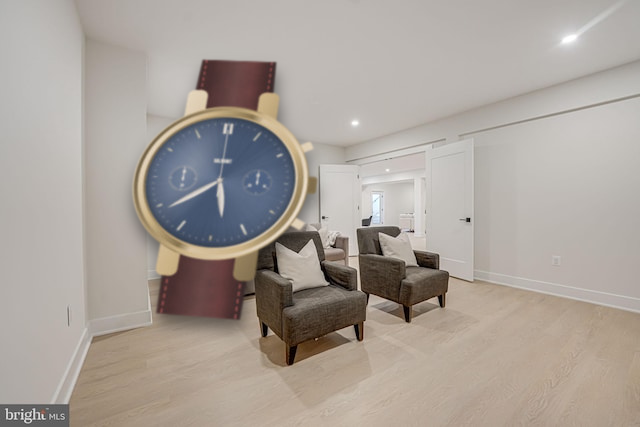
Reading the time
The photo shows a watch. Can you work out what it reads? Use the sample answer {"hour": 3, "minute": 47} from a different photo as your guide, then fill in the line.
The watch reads {"hour": 5, "minute": 39}
